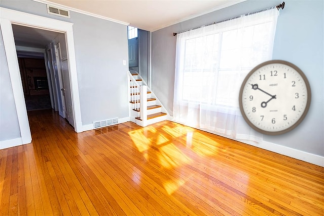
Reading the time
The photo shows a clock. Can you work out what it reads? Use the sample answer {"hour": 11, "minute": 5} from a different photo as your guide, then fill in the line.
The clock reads {"hour": 7, "minute": 50}
